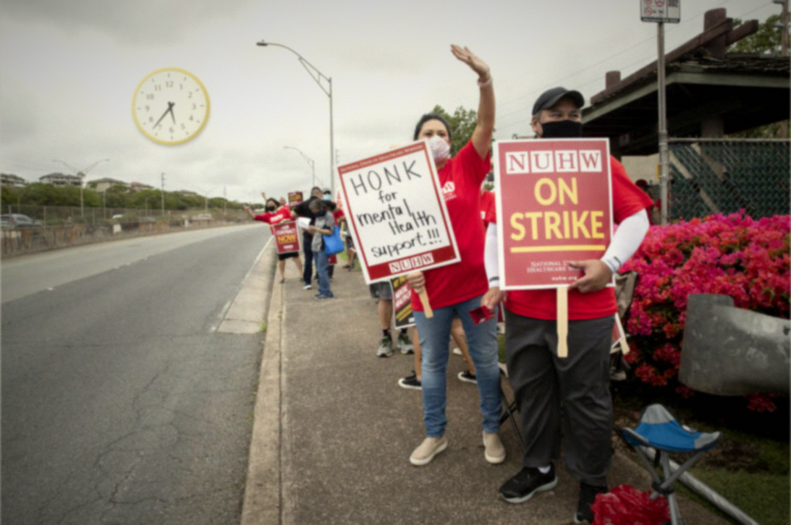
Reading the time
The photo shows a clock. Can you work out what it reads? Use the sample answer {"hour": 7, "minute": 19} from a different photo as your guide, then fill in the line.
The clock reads {"hour": 5, "minute": 37}
